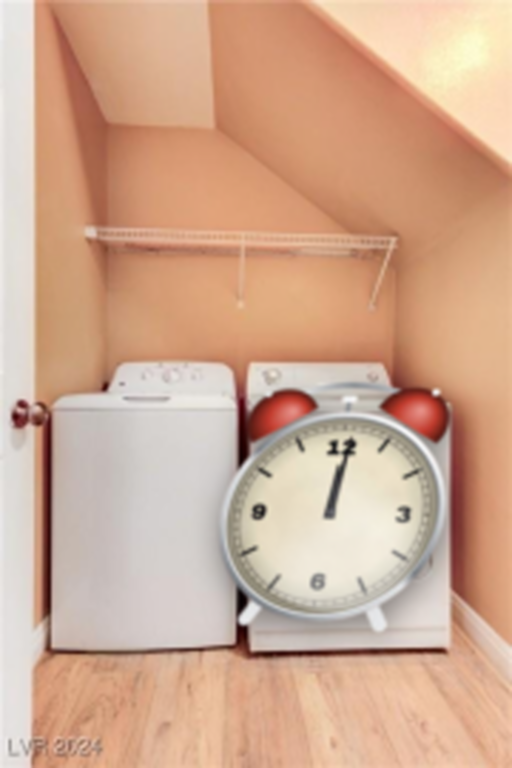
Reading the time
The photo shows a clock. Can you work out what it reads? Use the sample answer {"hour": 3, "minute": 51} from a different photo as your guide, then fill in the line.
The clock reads {"hour": 12, "minute": 1}
